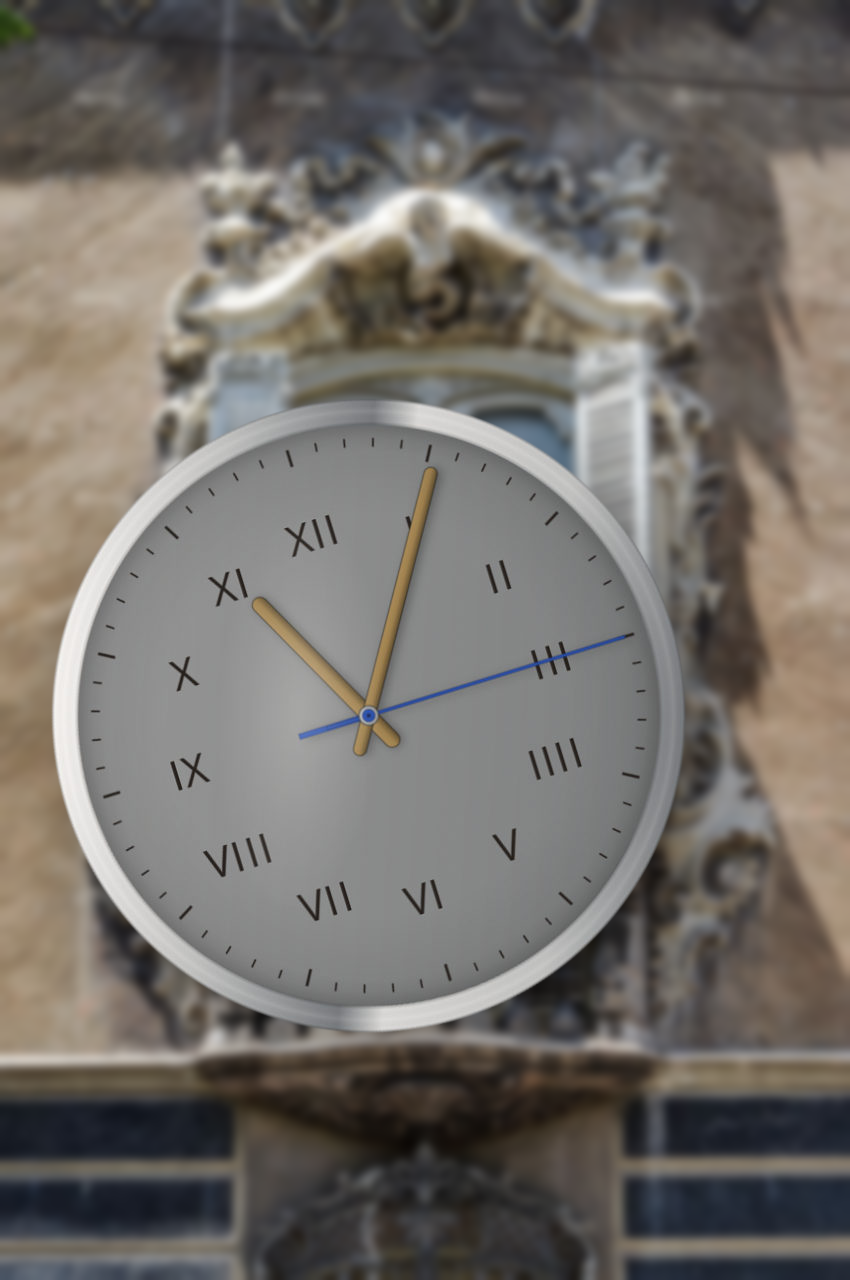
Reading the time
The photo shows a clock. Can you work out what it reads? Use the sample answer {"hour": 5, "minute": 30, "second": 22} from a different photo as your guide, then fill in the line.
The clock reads {"hour": 11, "minute": 5, "second": 15}
